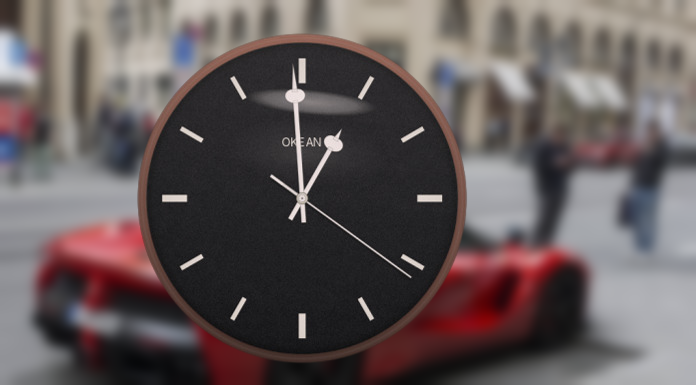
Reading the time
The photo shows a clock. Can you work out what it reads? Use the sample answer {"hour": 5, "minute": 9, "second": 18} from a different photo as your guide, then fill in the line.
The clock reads {"hour": 12, "minute": 59, "second": 21}
